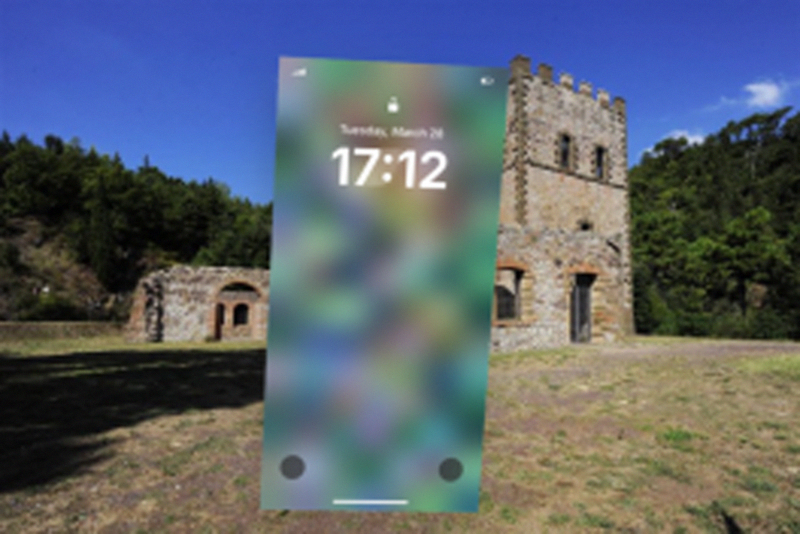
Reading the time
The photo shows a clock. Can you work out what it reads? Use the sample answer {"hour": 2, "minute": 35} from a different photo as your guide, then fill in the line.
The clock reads {"hour": 17, "minute": 12}
